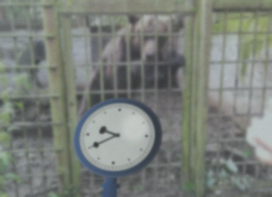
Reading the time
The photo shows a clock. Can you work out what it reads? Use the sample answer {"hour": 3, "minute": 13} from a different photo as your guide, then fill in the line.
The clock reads {"hour": 9, "minute": 40}
